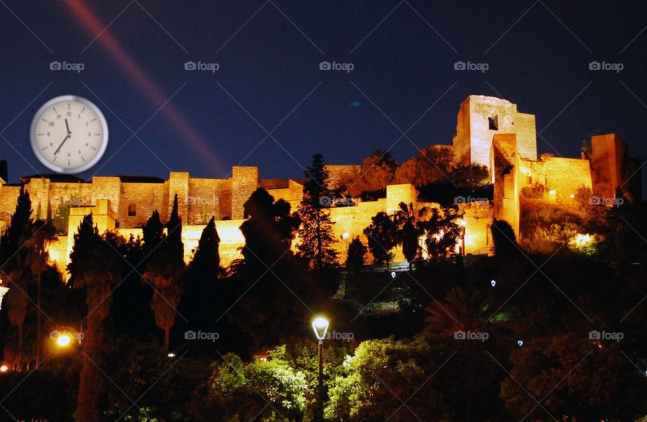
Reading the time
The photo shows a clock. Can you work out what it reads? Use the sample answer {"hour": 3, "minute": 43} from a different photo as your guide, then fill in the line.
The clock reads {"hour": 11, "minute": 36}
